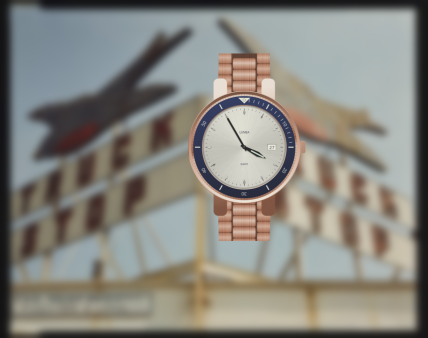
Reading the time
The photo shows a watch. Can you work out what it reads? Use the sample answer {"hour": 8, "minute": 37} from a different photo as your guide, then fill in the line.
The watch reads {"hour": 3, "minute": 55}
